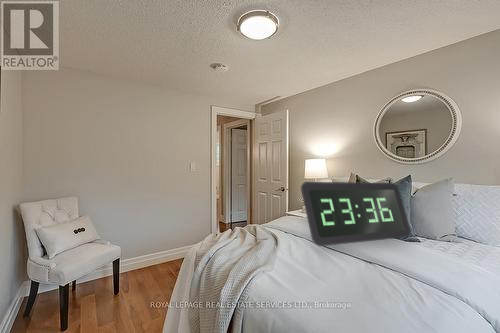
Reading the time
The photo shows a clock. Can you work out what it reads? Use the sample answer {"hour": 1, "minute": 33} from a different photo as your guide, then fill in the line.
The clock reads {"hour": 23, "minute": 36}
